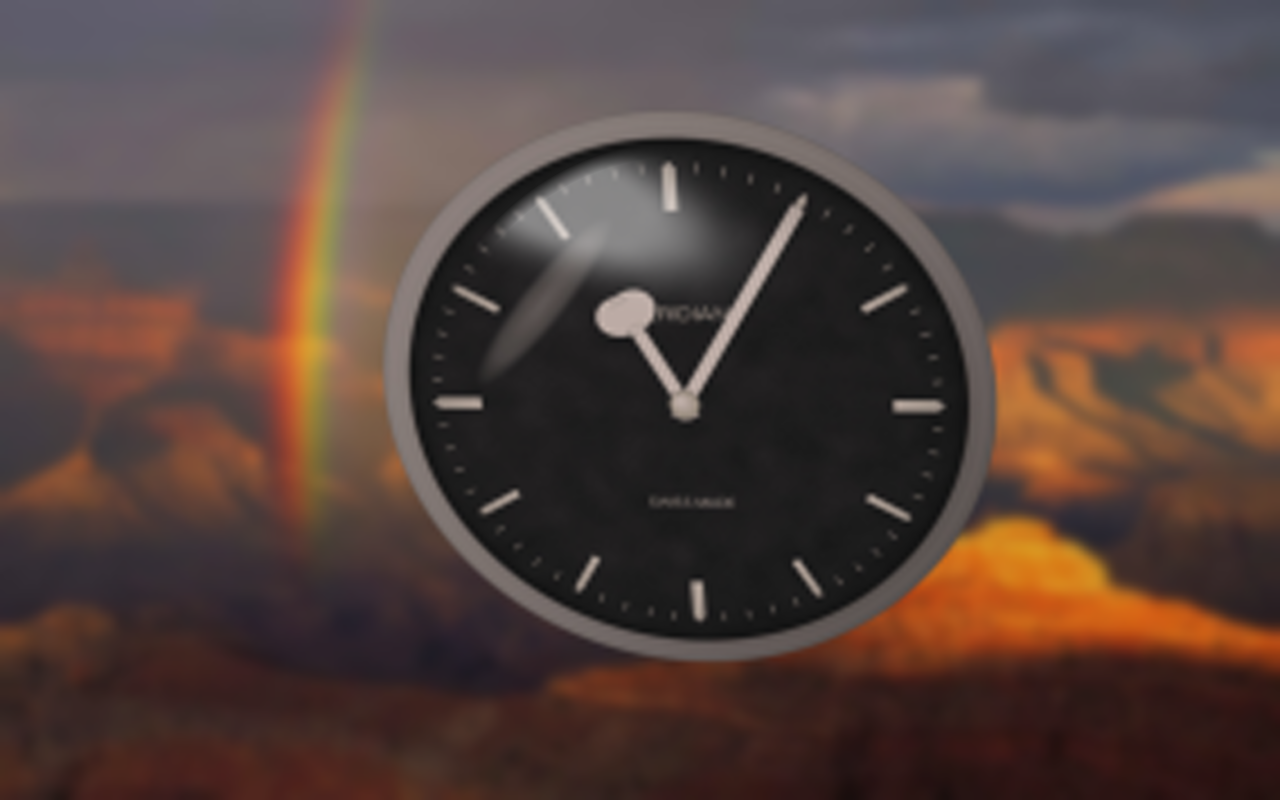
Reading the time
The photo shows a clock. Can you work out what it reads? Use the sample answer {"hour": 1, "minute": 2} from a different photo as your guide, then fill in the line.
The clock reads {"hour": 11, "minute": 5}
